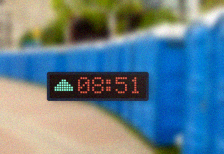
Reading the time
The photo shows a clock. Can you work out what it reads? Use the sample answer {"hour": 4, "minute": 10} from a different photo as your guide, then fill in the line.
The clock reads {"hour": 8, "minute": 51}
